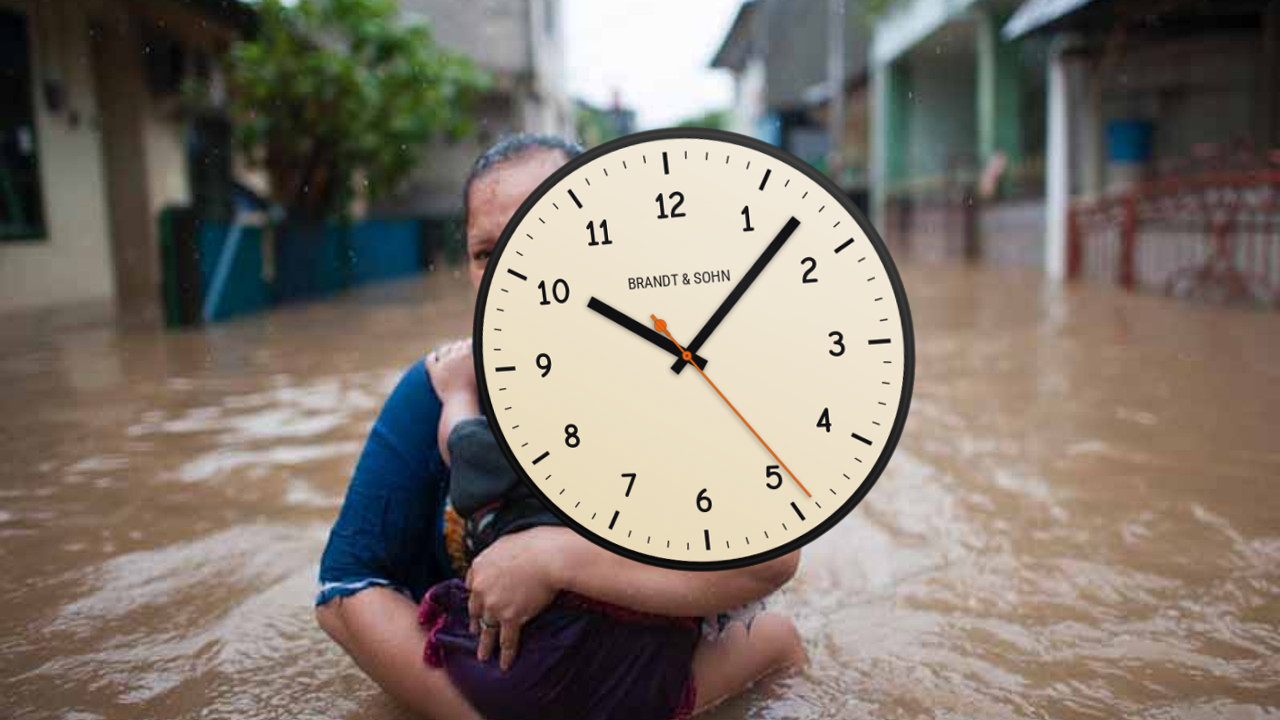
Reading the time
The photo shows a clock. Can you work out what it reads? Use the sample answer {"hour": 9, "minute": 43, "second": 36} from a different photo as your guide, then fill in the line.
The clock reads {"hour": 10, "minute": 7, "second": 24}
